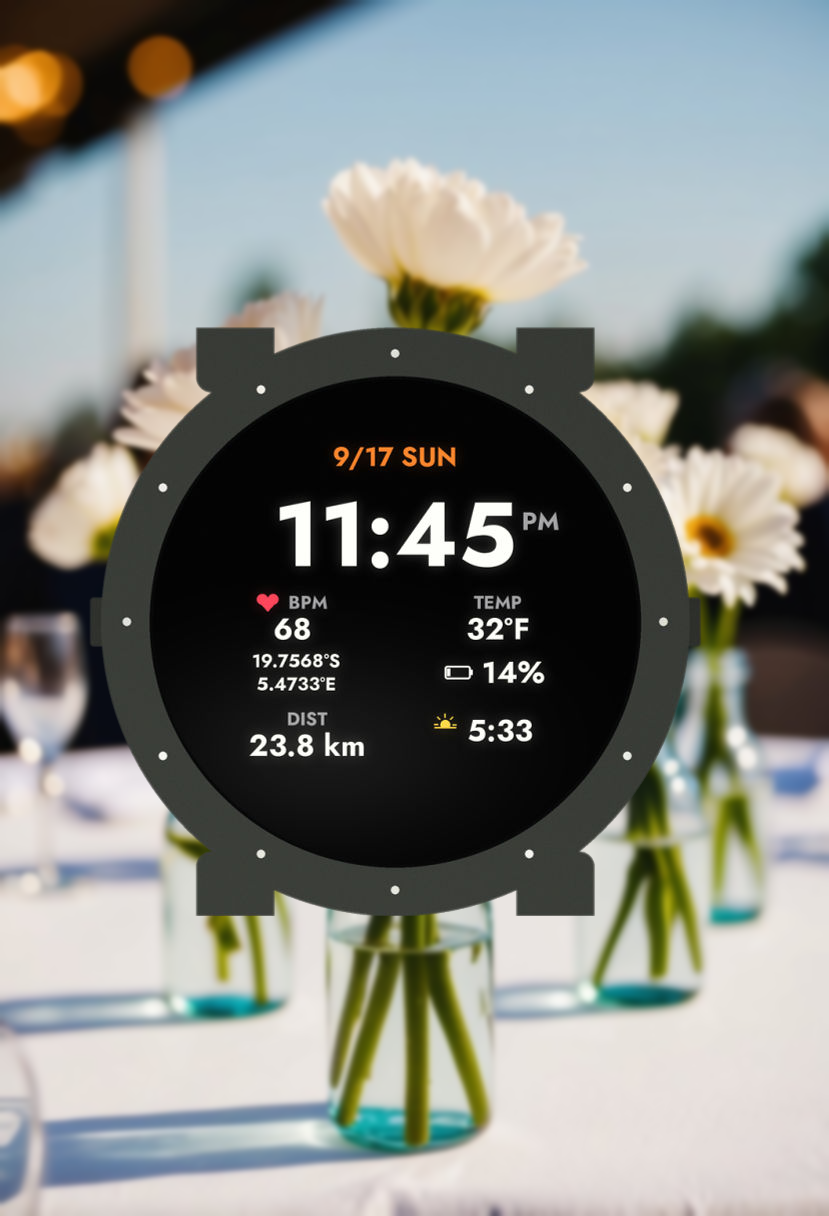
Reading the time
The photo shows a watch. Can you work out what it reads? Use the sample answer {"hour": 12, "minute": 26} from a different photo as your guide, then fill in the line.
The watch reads {"hour": 11, "minute": 45}
